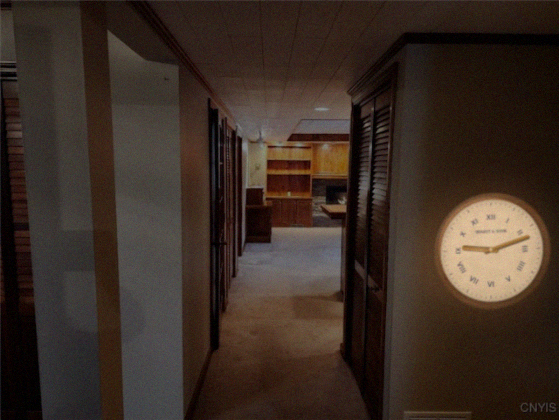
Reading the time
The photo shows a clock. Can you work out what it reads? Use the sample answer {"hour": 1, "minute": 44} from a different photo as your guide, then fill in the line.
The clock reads {"hour": 9, "minute": 12}
